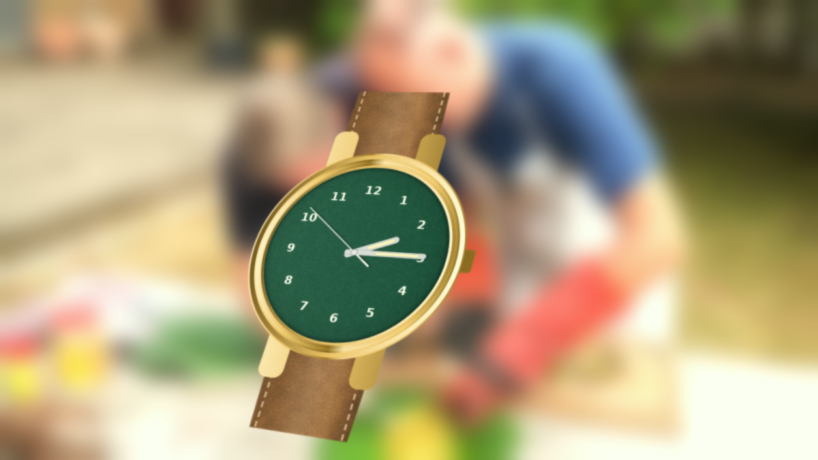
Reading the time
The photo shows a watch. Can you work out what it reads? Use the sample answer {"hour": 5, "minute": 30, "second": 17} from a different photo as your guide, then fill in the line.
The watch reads {"hour": 2, "minute": 14, "second": 51}
